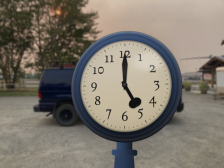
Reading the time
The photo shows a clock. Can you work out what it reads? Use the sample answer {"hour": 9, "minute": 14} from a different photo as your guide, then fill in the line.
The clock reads {"hour": 5, "minute": 0}
